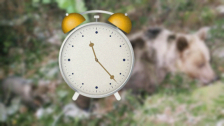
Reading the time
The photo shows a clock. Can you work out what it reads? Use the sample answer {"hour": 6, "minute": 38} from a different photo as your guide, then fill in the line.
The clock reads {"hour": 11, "minute": 23}
